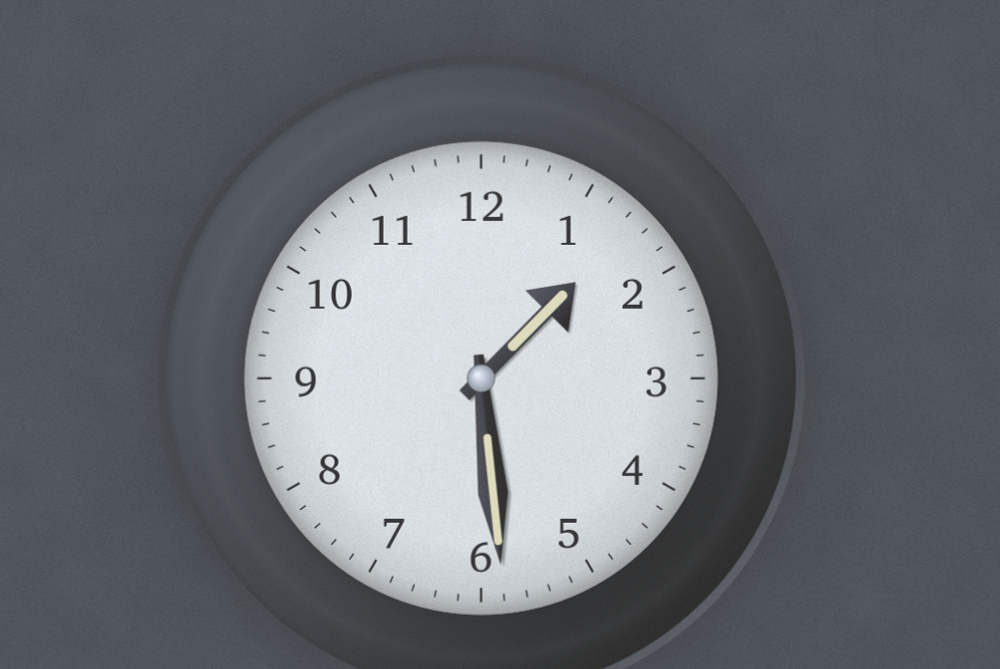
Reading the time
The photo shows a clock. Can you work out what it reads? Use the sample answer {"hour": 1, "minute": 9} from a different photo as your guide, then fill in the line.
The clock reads {"hour": 1, "minute": 29}
